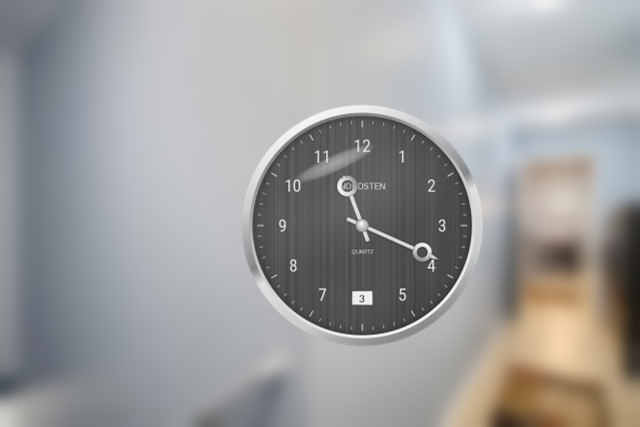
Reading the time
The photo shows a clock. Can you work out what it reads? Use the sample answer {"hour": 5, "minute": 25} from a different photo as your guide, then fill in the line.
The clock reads {"hour": 11, "minute": 19}
